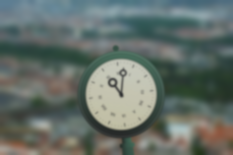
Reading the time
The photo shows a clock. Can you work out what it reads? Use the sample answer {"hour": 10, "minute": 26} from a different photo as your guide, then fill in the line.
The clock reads {"hour": 11, "minute": 2}
